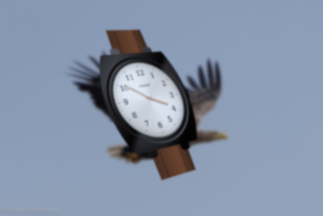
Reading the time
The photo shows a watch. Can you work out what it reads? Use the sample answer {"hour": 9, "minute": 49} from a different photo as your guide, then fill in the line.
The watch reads {"hour": 3, "minute": 51}
